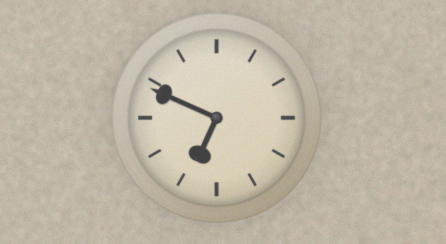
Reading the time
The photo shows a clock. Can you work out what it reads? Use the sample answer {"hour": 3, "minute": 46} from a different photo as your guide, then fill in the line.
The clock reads {"hour": 6, "minute": 49}
